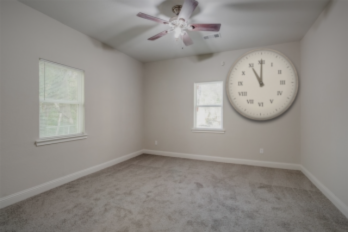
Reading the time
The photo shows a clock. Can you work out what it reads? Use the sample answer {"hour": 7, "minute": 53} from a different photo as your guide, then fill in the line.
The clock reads {"hour": 11, "minute": 0}
